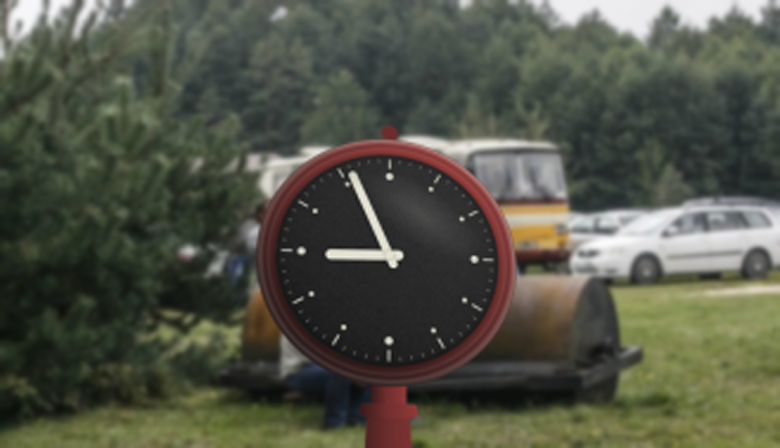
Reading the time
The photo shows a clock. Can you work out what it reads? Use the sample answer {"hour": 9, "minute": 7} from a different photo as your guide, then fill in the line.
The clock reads {"hour": 8, "minute": 56}
